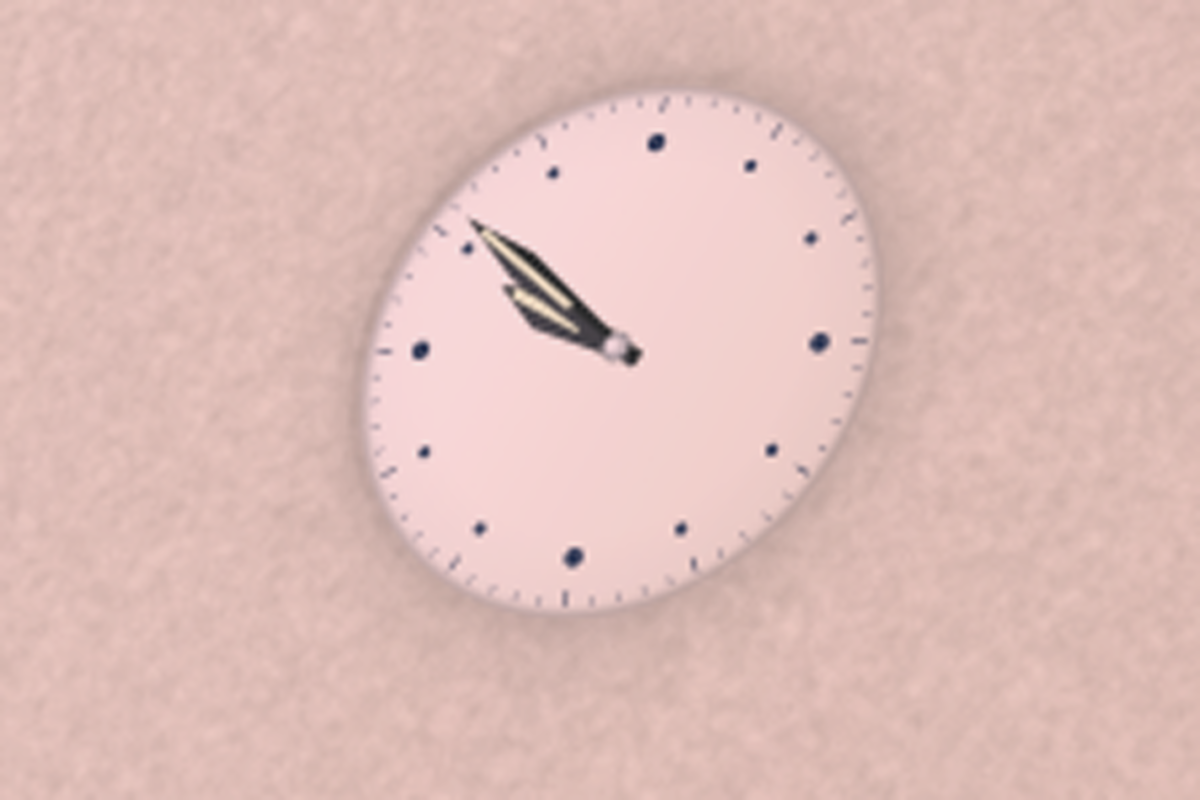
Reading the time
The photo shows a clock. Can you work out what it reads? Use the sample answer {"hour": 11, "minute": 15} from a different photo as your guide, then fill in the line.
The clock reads {"hour": 9, "minute": 51}
